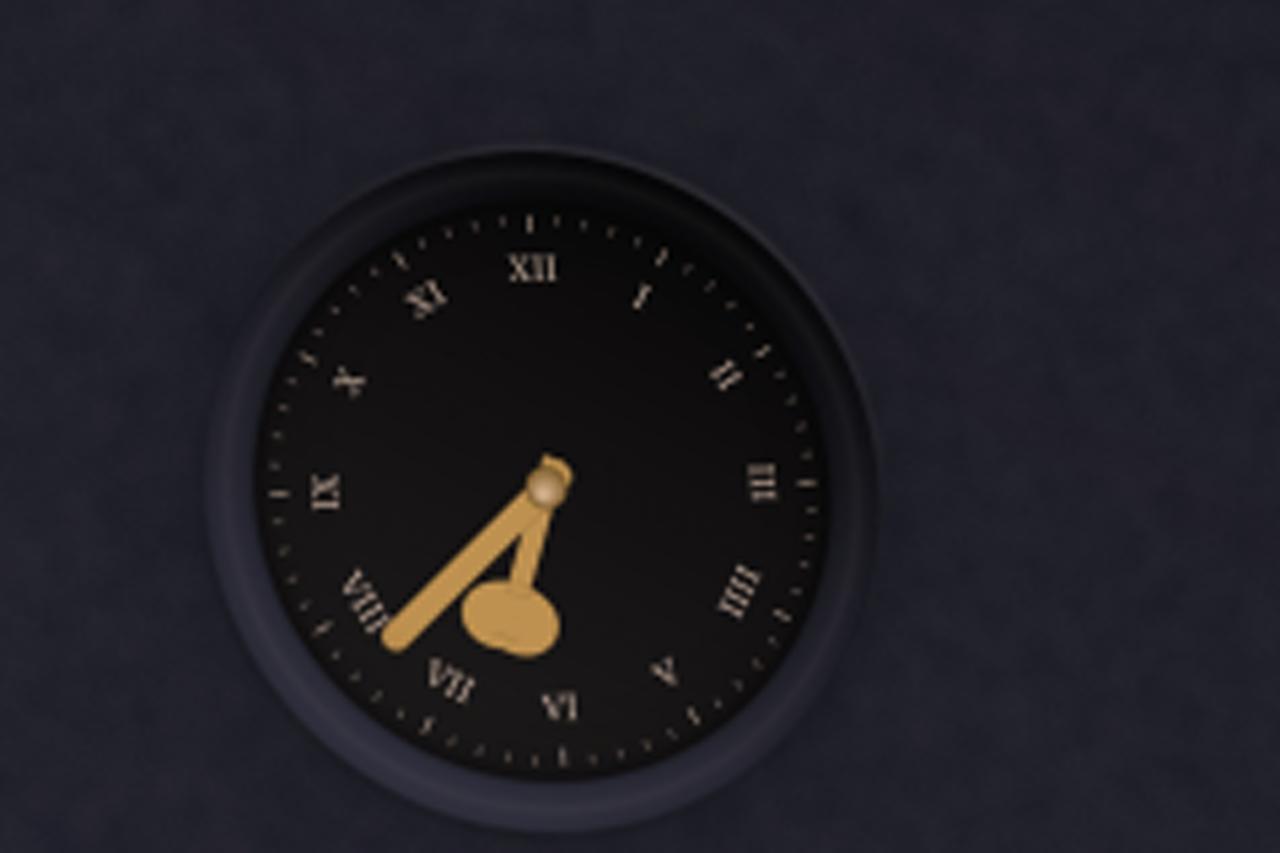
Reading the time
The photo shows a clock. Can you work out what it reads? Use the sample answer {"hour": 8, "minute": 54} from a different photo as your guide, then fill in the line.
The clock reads {"hour": 6, "minute": 38}
